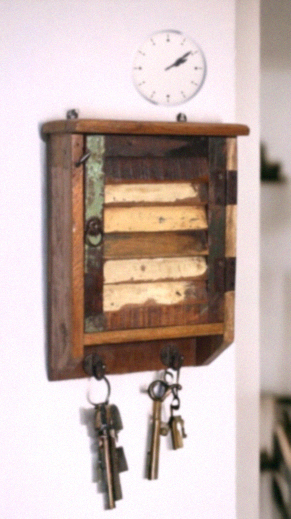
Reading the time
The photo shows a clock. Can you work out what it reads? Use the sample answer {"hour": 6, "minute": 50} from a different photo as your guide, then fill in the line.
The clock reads {"hour": 2, "minute": 9}
